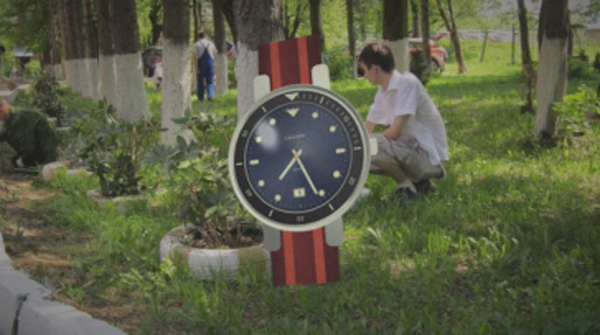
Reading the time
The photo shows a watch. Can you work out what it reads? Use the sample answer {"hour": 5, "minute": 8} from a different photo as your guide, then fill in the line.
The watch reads {"hour": 7, "minute": 26}
